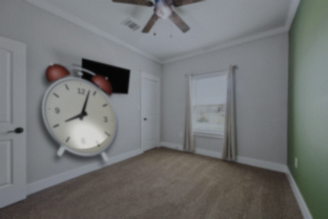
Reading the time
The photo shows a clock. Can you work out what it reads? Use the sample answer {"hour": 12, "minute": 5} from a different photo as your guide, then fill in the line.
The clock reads {"hour": 8, "minute": 3}
